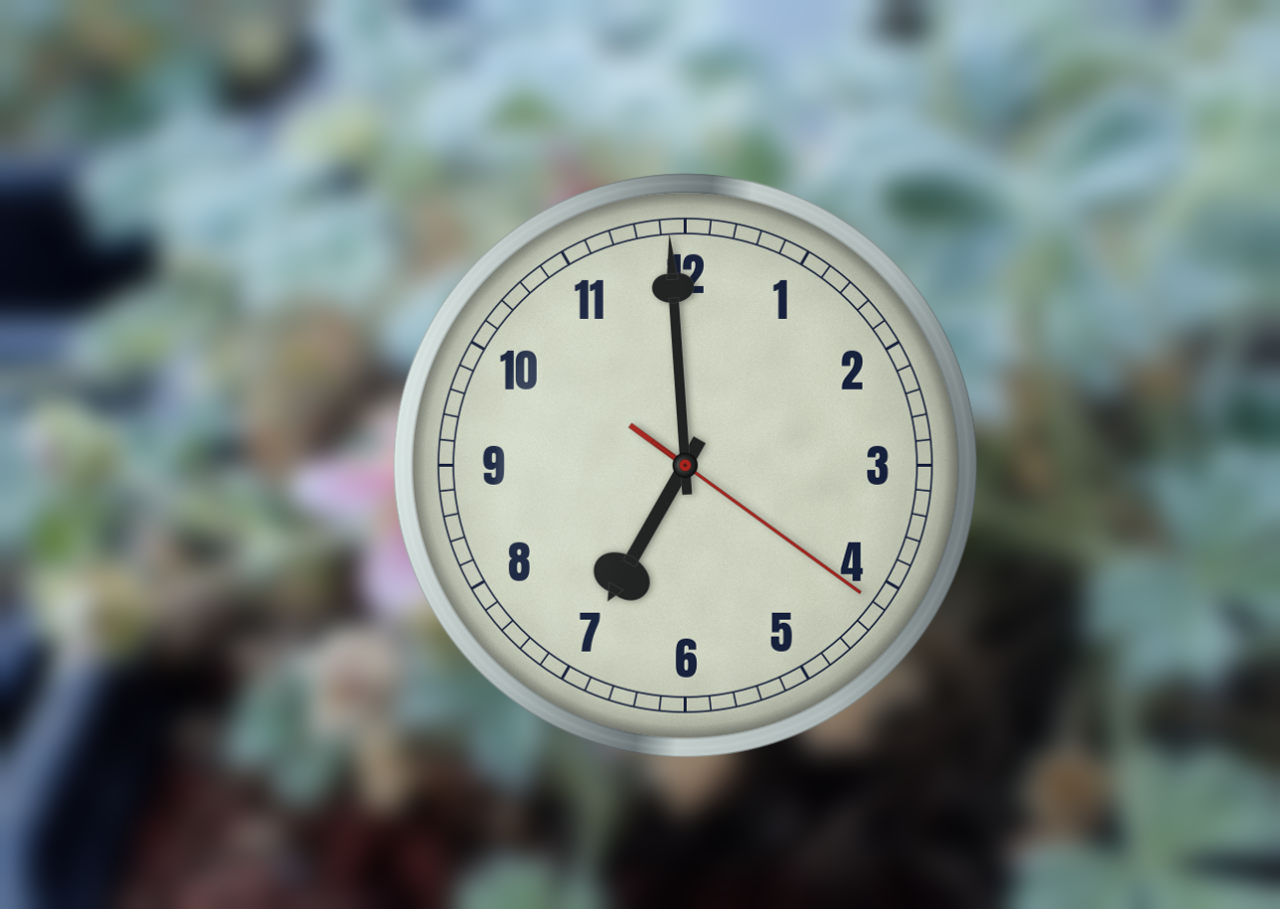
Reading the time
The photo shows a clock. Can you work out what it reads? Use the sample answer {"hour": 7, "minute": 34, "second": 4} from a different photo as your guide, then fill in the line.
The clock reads {"hour": 6, "minute": 59, "second": 21}
